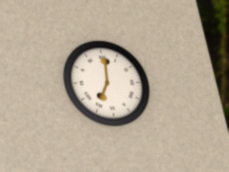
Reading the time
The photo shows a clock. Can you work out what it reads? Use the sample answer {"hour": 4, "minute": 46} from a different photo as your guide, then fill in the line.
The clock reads {"hour": 7, "minute": 1}
